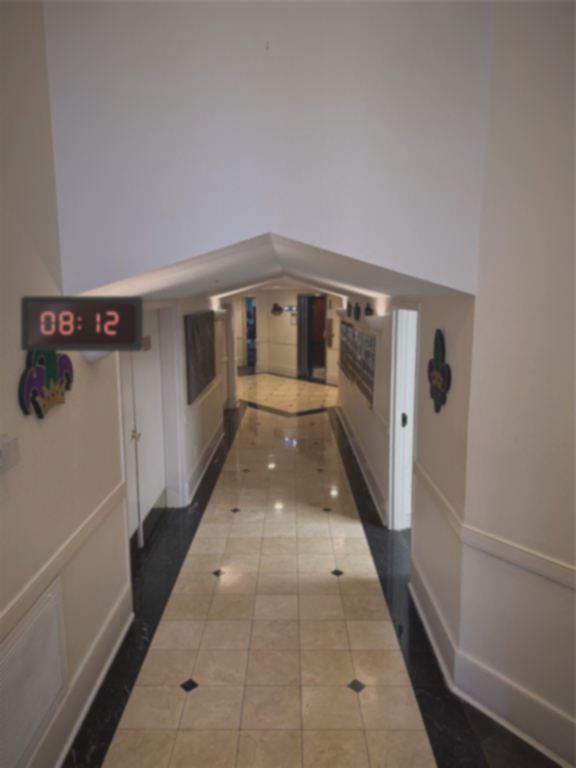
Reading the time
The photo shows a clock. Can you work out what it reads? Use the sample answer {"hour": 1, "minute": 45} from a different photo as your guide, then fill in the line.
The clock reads {"hour": 8, "minute": 12}
